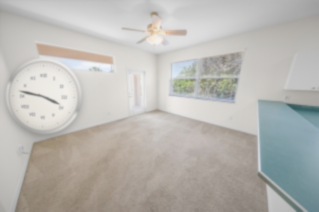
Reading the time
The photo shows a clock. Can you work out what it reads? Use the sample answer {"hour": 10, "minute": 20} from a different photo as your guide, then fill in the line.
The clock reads {"hour": 3, "minute": 47}
